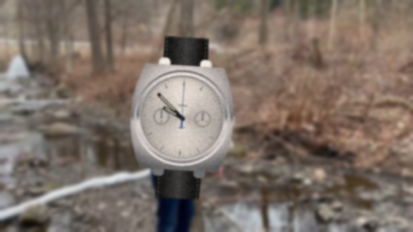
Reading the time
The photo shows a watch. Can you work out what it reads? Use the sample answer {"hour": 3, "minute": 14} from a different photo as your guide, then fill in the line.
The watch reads {"hour": 9, "minute": 52}
